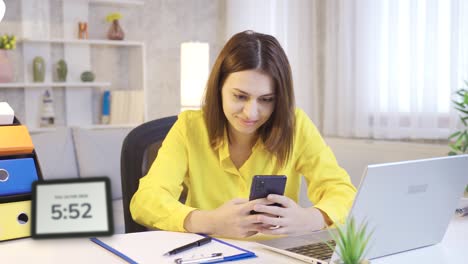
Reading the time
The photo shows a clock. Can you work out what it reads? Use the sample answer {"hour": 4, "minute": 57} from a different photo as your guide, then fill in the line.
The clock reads {"hour": 5, "minute": 52}
